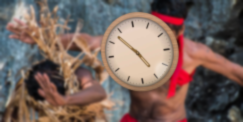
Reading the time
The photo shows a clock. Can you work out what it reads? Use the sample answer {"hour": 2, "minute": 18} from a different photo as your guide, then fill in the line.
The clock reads {"hour": 4, "minute": 53}
